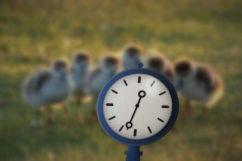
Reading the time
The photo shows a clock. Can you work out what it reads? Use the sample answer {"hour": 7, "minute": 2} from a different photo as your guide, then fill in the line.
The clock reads {"hour": 12, "minute": 33}
